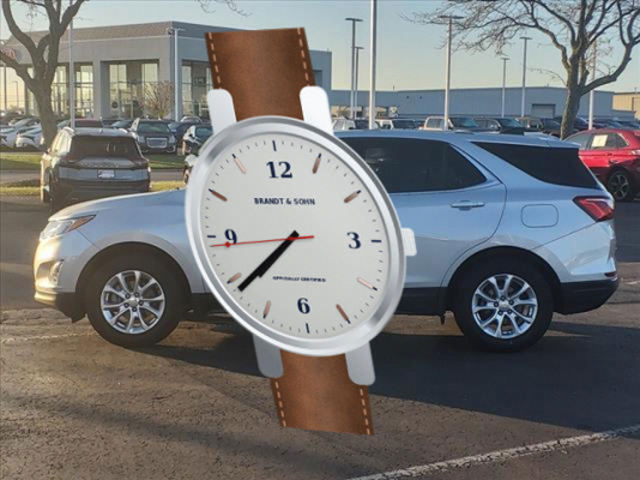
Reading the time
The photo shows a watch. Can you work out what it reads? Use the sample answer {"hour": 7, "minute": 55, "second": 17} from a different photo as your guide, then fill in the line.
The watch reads {"hour": 7, "minute": 38, "second": 44}
